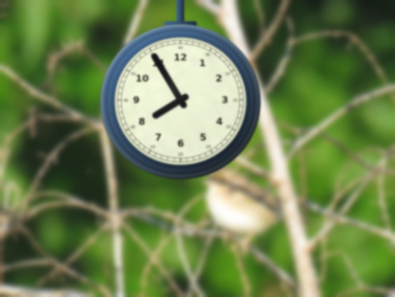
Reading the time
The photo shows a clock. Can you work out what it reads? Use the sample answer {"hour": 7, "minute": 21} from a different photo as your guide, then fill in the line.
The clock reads {"hour": 7, "minute": 55}
